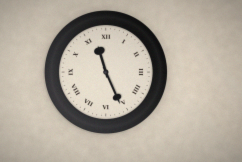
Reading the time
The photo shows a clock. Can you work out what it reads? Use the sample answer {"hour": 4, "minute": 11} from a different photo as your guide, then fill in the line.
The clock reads {"hour": 11, "minute": 26}
